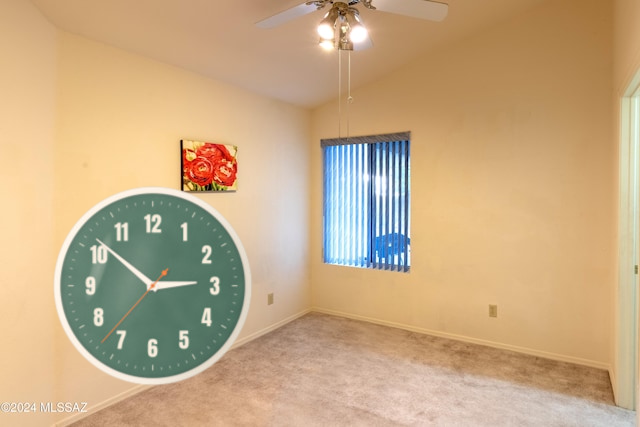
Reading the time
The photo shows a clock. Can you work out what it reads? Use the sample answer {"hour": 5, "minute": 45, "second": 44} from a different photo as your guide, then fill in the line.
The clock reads {"hour": 2, "minute": 51, "second": 37}
